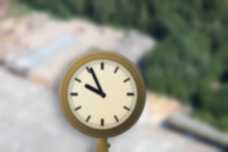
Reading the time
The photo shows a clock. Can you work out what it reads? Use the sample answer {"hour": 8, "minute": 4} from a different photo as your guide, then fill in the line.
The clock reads {"hour": 9, "minute": 56}
